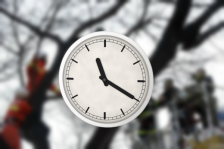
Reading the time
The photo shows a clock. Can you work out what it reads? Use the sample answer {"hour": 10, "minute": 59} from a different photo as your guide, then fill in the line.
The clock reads {"hour": 11, "minute": 20}
